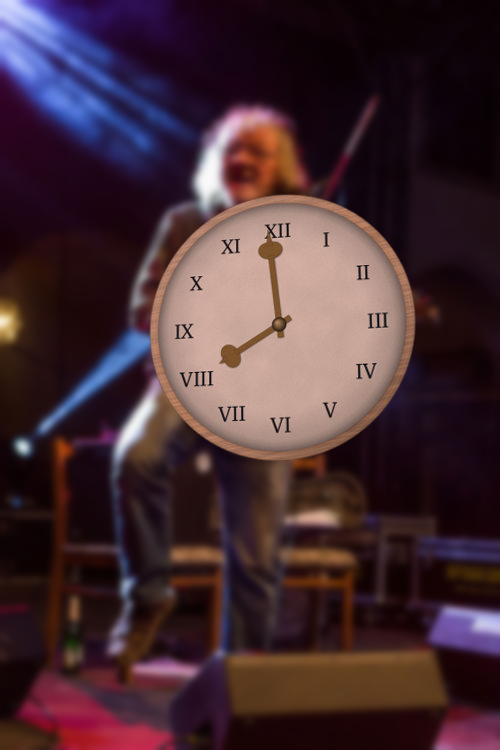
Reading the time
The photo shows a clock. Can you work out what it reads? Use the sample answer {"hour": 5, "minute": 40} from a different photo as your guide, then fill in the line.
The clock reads {"hour": 7, "minute": 59}
